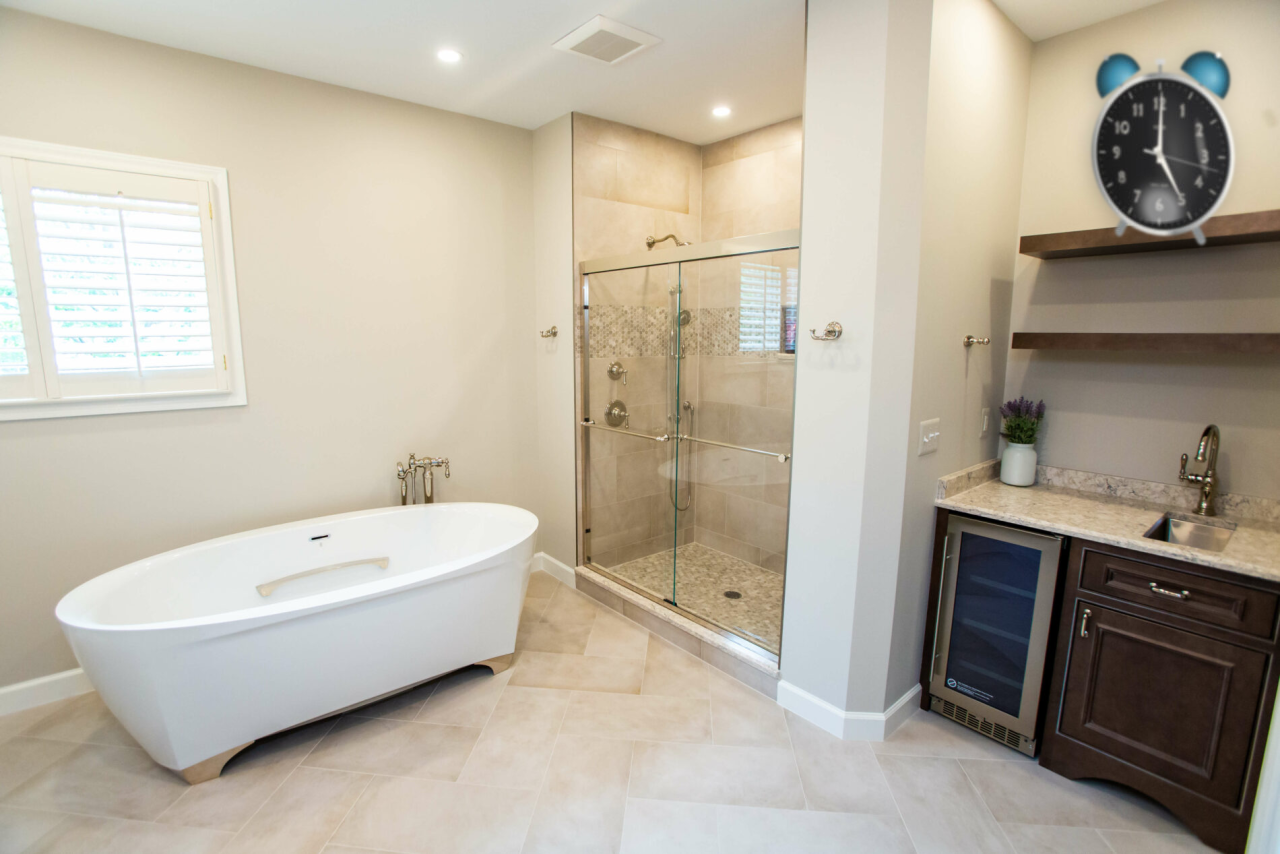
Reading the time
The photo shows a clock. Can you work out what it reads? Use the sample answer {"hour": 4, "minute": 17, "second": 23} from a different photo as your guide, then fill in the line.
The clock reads {"hour": 5, "minute": 0, "second": 17}
